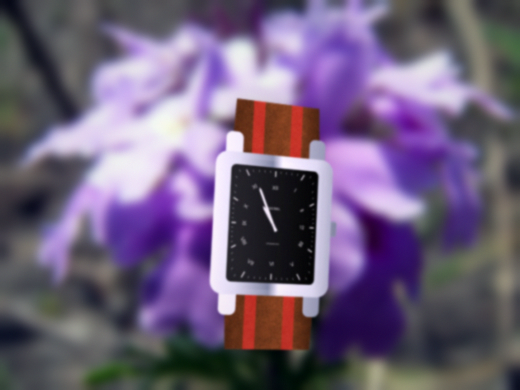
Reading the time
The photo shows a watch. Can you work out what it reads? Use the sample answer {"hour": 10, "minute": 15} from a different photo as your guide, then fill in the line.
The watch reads {"hour": 10, "minute": 56}
